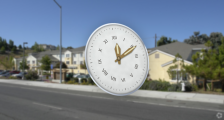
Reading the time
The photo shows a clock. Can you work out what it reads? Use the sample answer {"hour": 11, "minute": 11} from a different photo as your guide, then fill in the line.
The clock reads {"hour": 12, "minute": 11}
